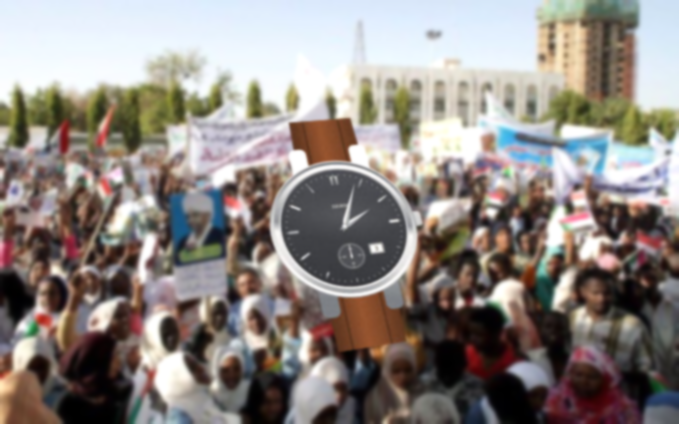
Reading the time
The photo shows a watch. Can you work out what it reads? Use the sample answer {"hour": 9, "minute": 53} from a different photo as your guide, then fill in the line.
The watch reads {"hour": 2, "minute": 4}
